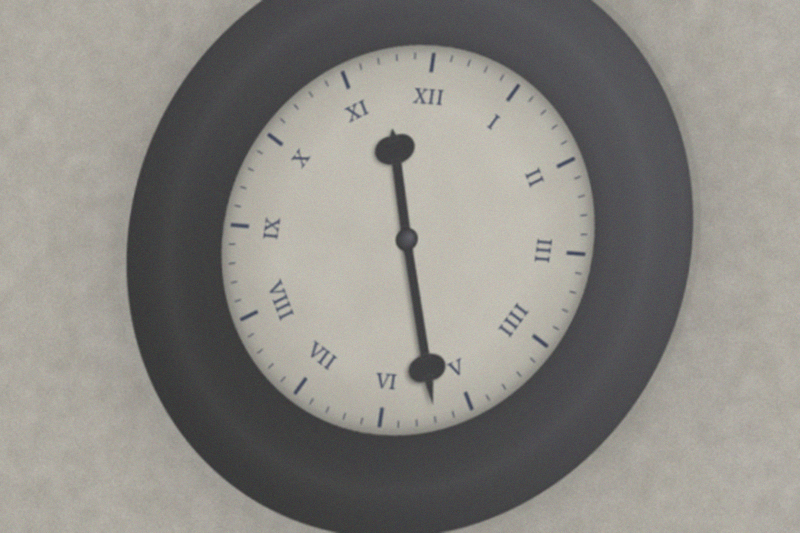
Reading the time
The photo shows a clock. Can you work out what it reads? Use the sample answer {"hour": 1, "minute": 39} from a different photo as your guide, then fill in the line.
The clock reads {"hour": 11, "minute": 27}
